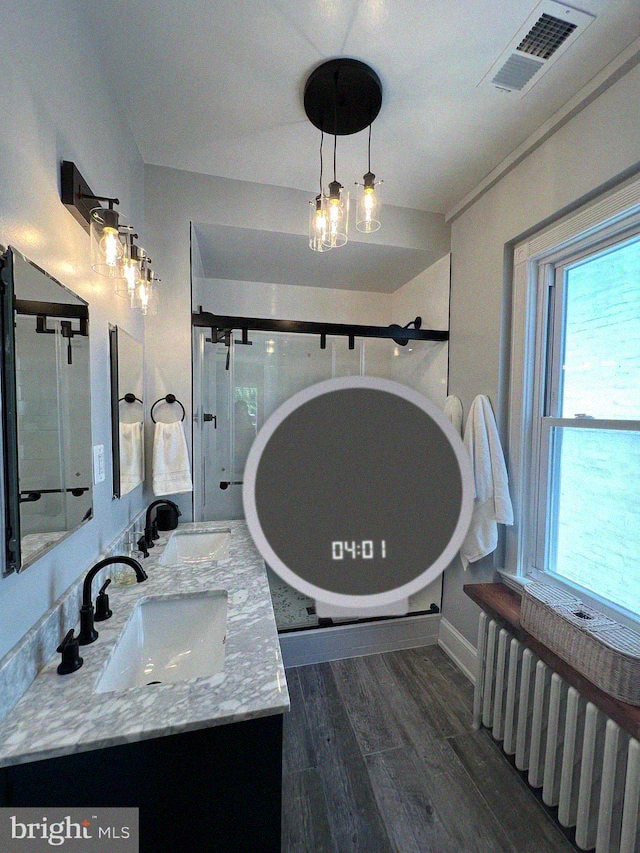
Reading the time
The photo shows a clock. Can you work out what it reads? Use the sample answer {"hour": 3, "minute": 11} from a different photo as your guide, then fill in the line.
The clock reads {"hour": 4, "minute": 1}
